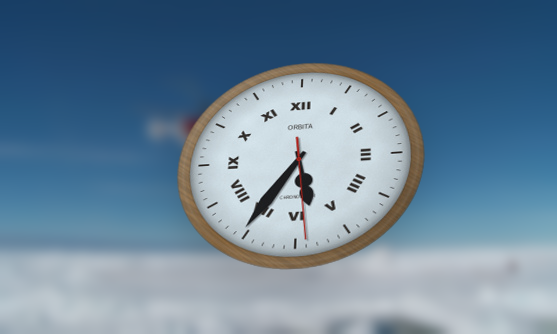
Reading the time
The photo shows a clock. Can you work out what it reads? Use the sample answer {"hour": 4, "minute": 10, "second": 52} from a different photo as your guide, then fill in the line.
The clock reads {"hour": 5, "minute": 35, "second": 29}
